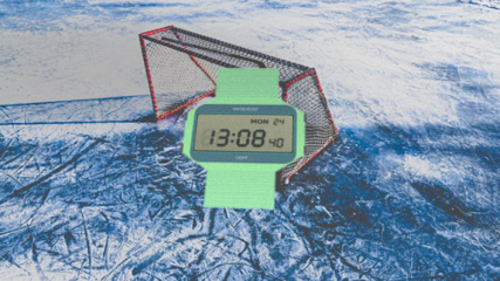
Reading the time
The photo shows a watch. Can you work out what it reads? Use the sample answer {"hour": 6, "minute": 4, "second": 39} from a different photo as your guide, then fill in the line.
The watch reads {"hour": 13, "minute": 8, "second": 40}
